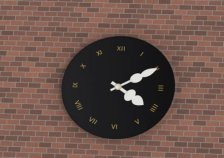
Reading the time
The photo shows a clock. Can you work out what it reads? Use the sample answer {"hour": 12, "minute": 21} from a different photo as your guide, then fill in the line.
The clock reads {"hour": 4, "minute": 10}
